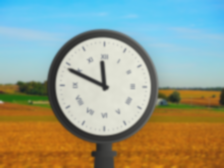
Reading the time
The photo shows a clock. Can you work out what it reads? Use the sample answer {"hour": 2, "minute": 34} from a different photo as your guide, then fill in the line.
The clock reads {"hour": 11, "minute": 49}
